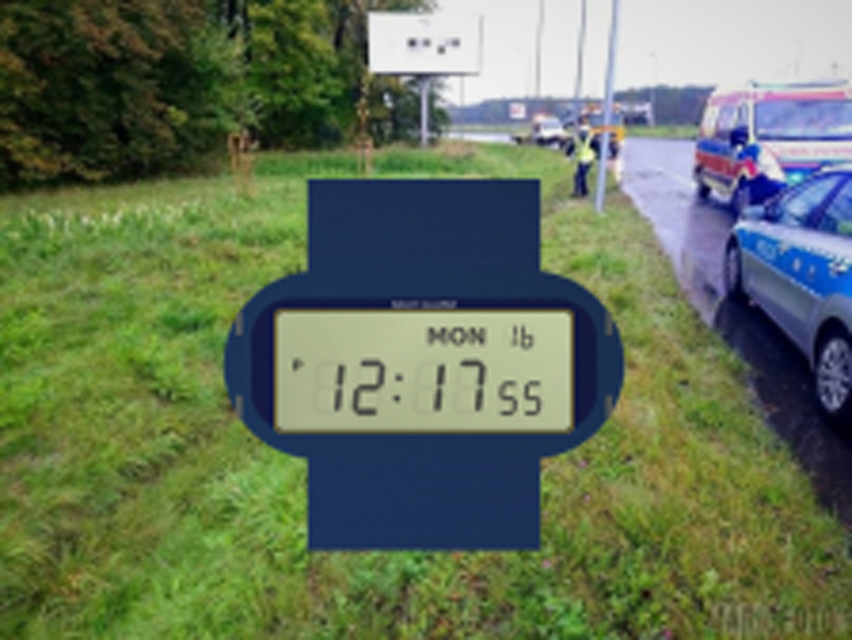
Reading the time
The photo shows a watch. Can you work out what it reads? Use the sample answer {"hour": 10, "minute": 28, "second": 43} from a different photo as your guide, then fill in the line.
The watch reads {"hour": 12, "minute": 17, "second": 55}
